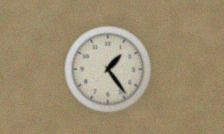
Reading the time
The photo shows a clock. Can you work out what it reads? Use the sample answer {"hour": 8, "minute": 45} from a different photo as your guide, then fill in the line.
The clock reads {"hour": 1, "minute": 24}
